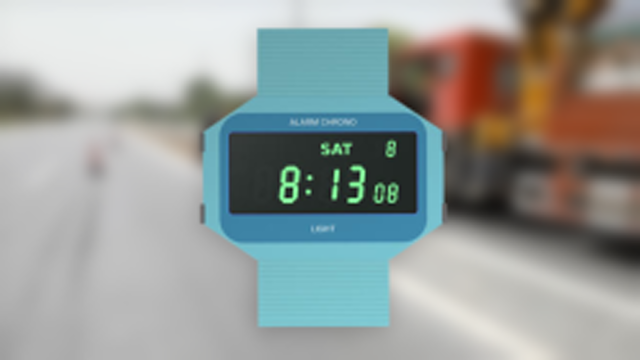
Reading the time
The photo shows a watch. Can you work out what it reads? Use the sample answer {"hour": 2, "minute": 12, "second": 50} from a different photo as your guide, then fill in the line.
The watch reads {"hour": 8, "minute": 13, "second": 8}
